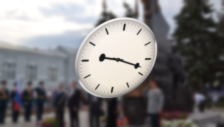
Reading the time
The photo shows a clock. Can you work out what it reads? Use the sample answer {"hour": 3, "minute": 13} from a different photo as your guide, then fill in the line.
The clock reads {"hour": 9, "minute": 18}
